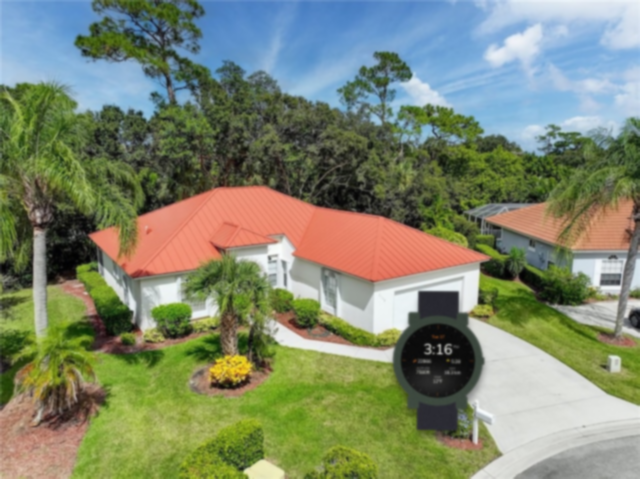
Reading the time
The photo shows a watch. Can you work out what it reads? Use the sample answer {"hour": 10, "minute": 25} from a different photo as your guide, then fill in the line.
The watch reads {"hour": 3, "minute": 16}
